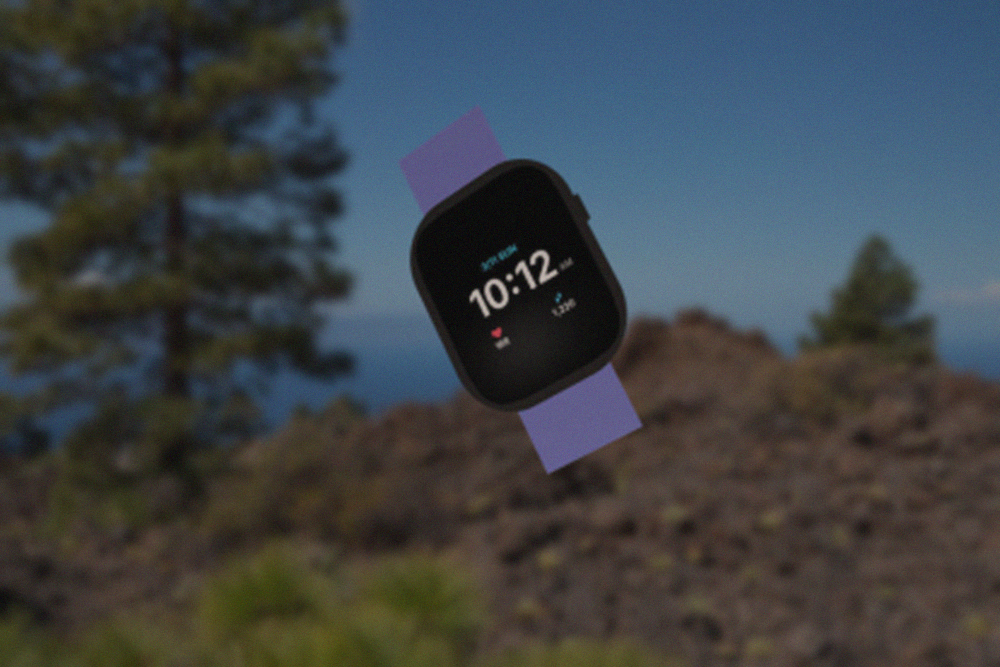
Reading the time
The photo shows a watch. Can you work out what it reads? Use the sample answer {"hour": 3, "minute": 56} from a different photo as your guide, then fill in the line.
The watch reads {"hour": 10, "minute": 12}
